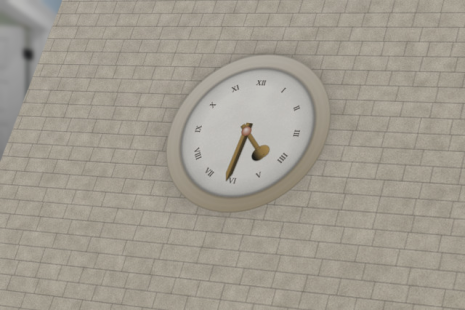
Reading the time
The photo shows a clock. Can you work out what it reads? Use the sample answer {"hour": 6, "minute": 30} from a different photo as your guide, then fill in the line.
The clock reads {"hour": 4, "minute": 31}
